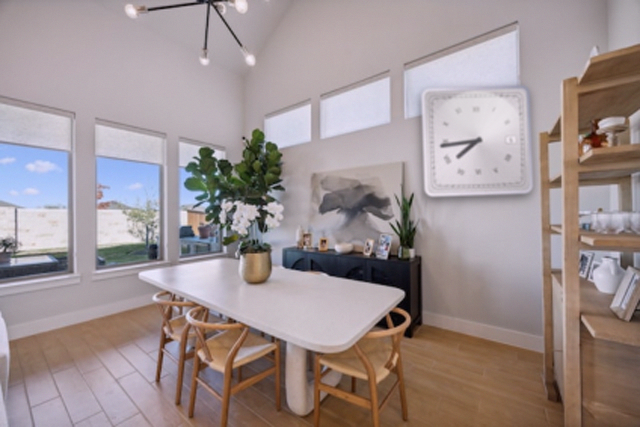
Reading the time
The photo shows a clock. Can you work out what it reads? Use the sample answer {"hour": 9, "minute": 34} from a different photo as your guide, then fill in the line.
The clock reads {"hour": 7, "minute": 44}
